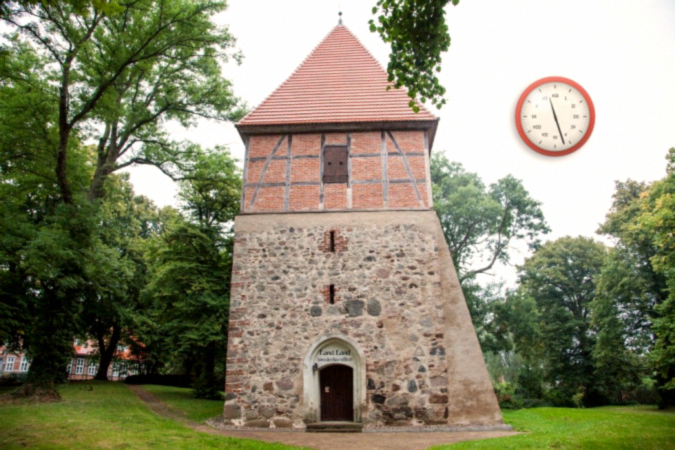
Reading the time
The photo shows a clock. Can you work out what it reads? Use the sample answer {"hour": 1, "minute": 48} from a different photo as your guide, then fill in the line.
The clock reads {"hour": 11, "minute": 27}
